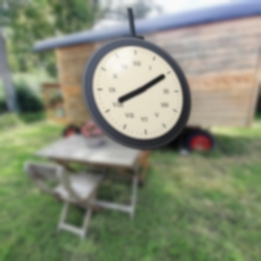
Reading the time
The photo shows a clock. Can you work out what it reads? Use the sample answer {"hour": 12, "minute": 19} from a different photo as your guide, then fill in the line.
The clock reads {"hour": 8, "minute": 10}
